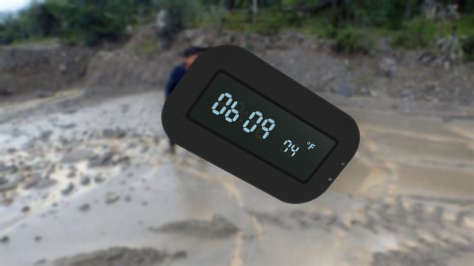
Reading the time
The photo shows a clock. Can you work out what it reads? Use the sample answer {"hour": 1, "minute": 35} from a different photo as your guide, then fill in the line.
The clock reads {"hour": 6, "minute": 9}
